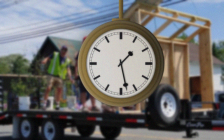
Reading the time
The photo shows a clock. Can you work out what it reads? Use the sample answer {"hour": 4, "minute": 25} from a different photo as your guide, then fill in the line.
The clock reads {"hour": 1, "minute": 28}
